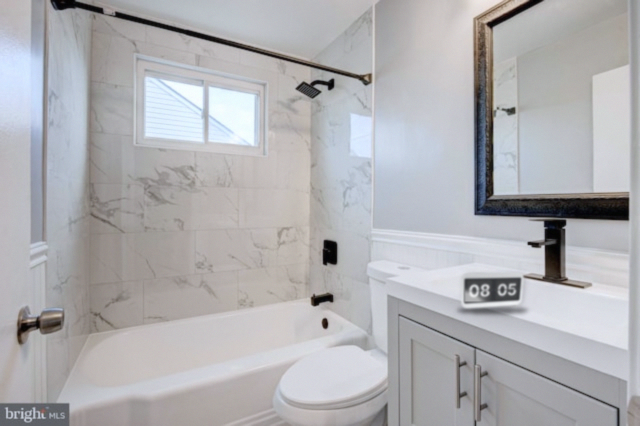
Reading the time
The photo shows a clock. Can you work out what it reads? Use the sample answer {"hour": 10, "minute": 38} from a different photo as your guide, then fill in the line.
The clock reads {"hour": 8, "minute": 5}
